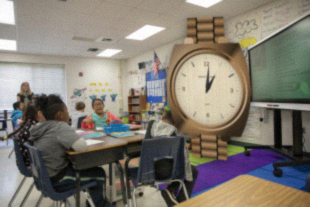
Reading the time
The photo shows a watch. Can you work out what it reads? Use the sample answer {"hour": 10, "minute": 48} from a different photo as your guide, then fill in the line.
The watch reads {"hour": 1, "minute": 1}
